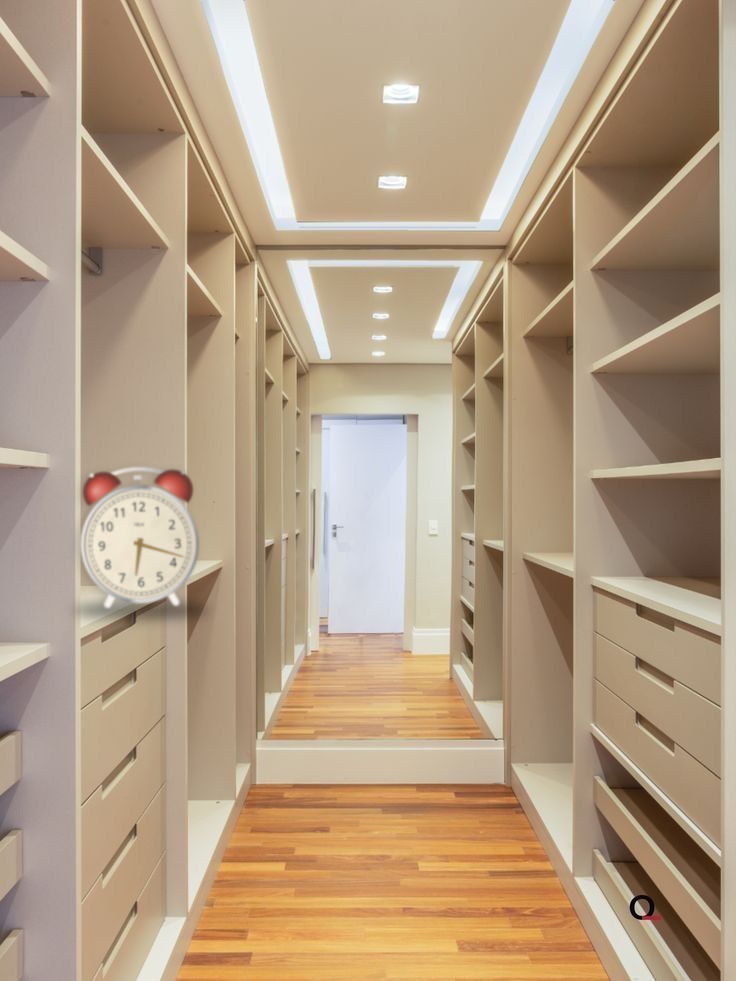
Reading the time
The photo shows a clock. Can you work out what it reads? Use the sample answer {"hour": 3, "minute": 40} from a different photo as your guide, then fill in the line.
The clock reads {"hour": 6, "minute": 18}
